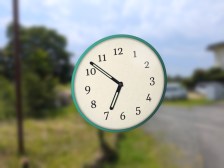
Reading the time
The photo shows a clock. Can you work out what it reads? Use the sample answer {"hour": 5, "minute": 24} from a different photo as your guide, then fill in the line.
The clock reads {"hour": 6, "minute": 52}
